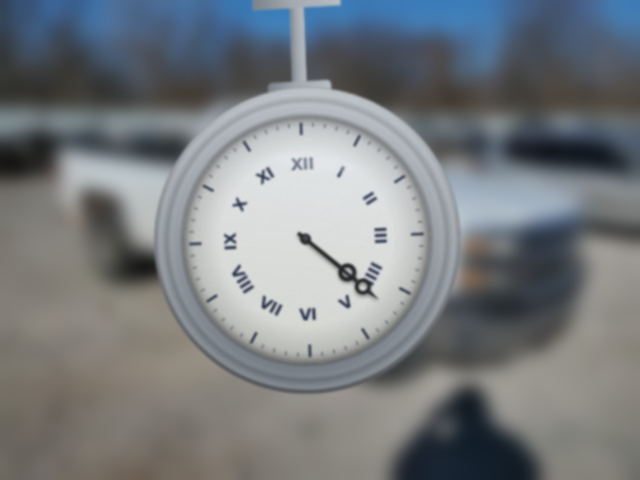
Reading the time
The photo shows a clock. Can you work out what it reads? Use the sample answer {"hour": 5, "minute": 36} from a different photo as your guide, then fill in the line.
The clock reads {"hour": 4, "minute": 22}
